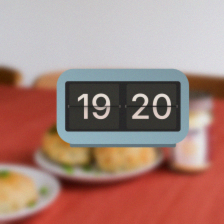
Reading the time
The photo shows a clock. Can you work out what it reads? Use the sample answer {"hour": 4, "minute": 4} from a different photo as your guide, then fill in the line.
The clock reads {"hour": 19, "minute": 20}
